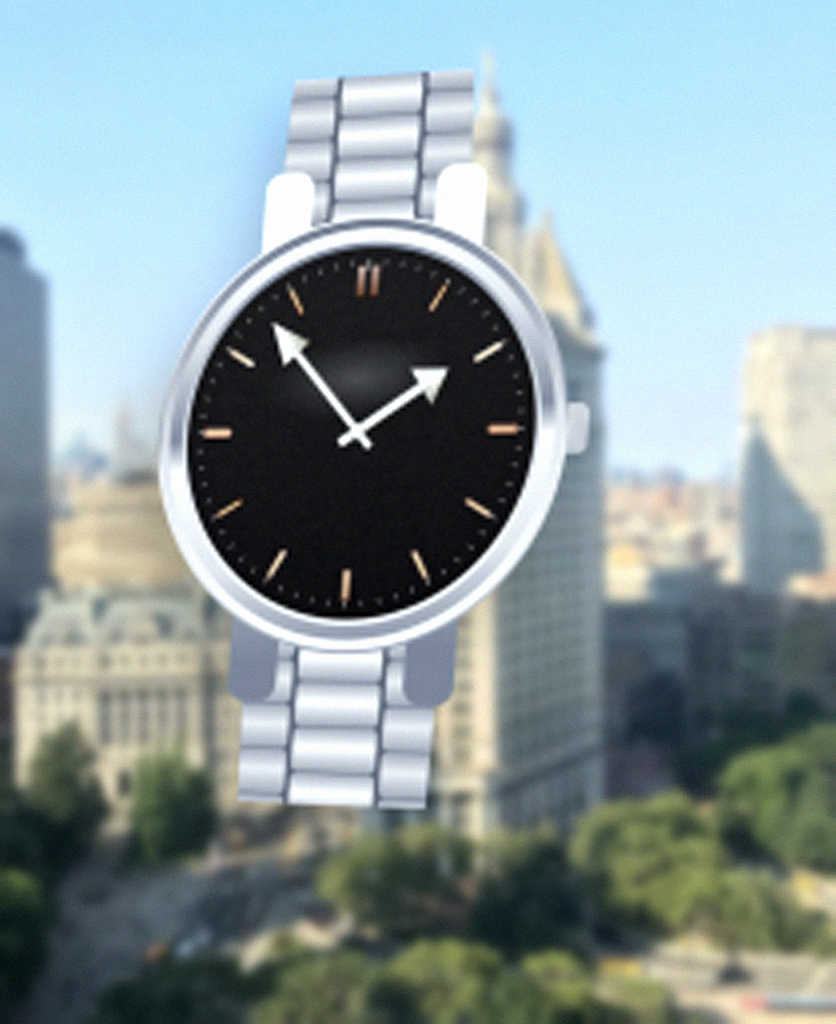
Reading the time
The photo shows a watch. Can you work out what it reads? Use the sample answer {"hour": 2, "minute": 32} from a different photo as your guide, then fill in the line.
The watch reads {"hour": 1, "minute": 53}
